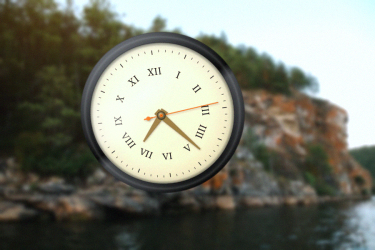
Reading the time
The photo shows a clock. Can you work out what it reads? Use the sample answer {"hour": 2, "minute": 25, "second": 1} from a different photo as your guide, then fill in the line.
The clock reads {"hour": 7, "minute": 23, "second": 14}
